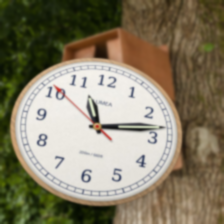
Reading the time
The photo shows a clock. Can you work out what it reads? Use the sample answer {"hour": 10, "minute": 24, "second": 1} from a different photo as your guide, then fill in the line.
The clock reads {"hour": 11, "minute": 12, "second": 51}
